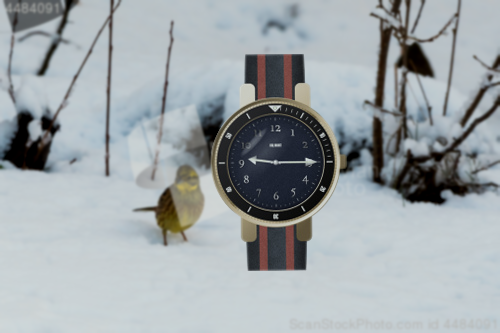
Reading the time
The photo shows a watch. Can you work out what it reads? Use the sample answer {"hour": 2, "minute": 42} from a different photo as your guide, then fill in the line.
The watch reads {"hour": 9, "minute": 15}
